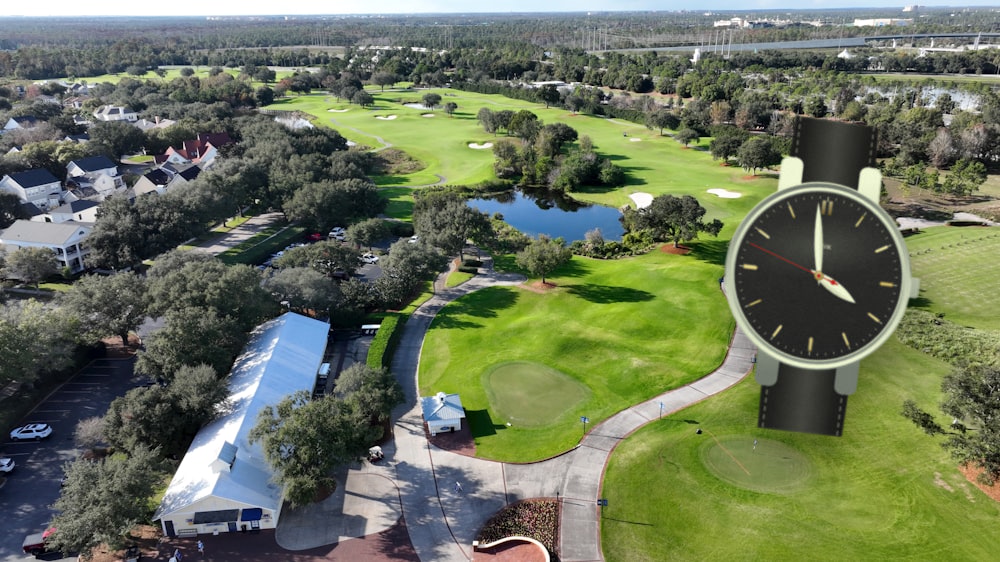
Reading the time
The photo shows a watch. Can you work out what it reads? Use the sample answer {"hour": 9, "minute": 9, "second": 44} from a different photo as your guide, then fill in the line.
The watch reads {"hour": 3, "minute": 58, "second": 48}
